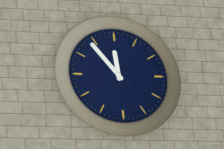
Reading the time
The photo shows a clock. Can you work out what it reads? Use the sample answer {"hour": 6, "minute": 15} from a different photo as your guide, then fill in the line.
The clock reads {"hour": 11, "minute": 54}
